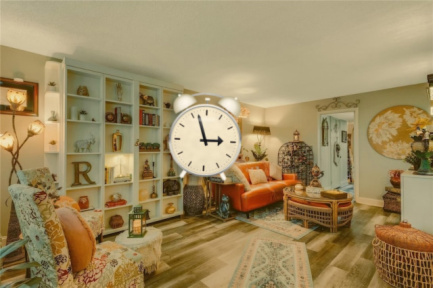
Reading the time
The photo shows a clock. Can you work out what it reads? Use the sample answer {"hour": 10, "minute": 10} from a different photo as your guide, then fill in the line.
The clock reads {"hour": 2, "minute": 57}
